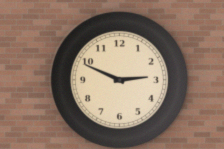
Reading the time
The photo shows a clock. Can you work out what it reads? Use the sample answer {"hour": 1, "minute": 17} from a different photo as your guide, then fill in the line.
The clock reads {"hour": 2, "minute": 49}
